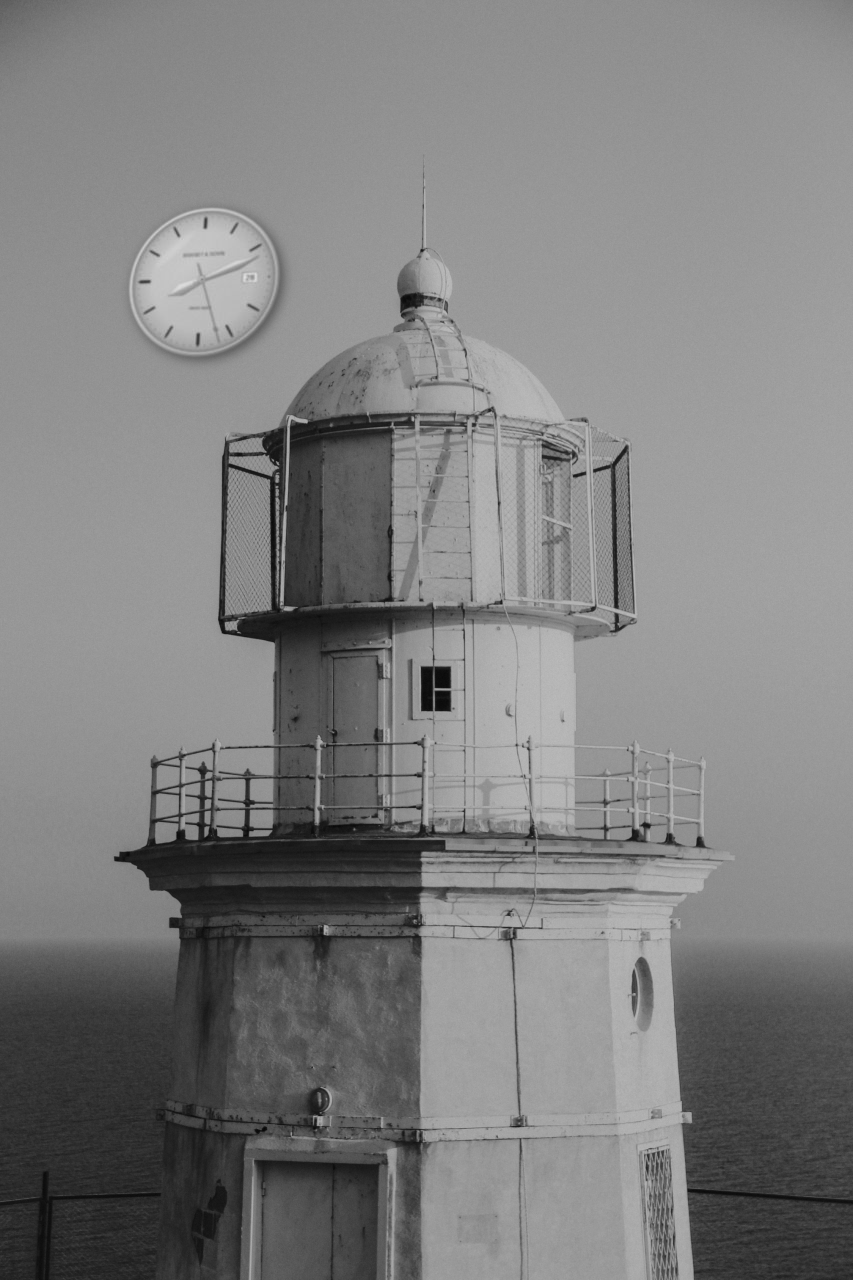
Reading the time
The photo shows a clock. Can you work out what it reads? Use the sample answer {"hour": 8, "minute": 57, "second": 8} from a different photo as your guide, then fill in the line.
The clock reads {"hour": 8, "minute": 11, "second": 27}
